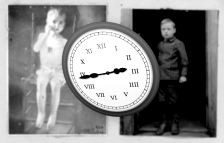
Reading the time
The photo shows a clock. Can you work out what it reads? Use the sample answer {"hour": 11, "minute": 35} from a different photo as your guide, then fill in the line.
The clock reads {"hour": 2, "minute": 44}
